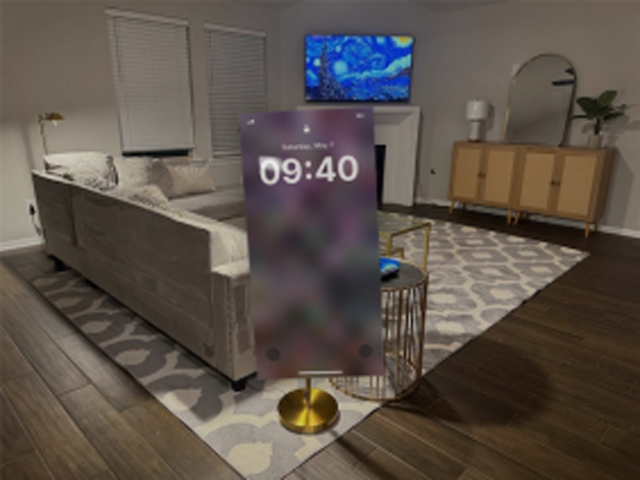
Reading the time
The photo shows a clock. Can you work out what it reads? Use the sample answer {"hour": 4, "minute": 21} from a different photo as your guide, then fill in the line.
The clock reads {"hour": 9, "minute": 40}
